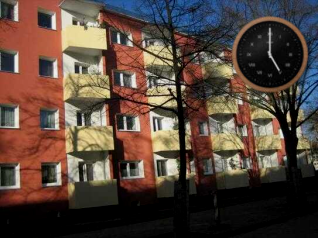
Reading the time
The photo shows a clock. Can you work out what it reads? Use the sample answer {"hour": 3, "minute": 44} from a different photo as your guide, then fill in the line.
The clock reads {"hour": 5, "minute": 0}
